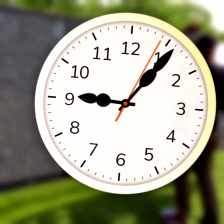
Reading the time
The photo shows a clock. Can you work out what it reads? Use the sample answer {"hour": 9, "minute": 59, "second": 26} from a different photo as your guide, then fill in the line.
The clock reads {"hour": 9, "minute": 6, "second": 4}
